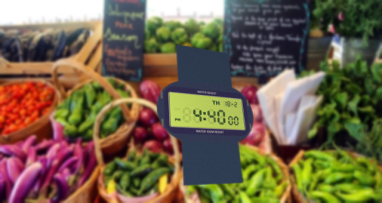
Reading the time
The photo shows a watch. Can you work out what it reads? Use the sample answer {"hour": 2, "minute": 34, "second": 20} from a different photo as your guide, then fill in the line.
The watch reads {"hour": 4, "minute": 40, "second": 0}
